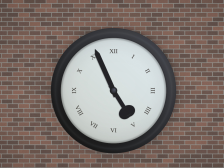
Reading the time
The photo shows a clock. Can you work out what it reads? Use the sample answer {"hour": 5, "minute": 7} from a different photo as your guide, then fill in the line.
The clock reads {"hour": 4, "minute": 56}
